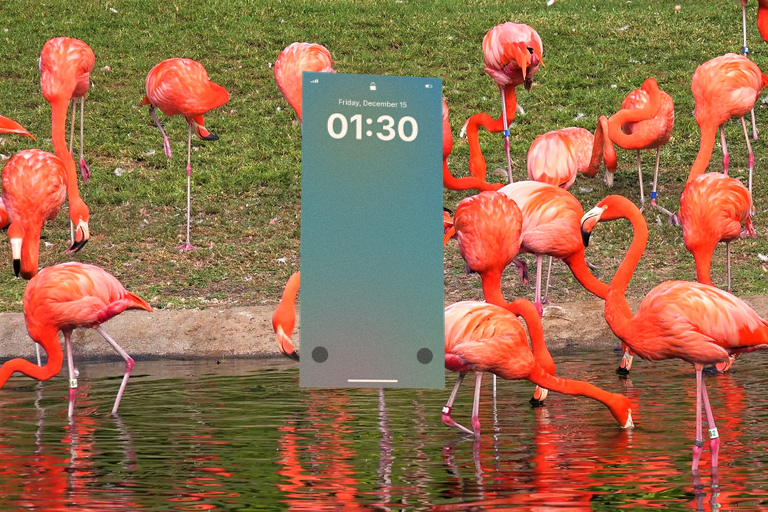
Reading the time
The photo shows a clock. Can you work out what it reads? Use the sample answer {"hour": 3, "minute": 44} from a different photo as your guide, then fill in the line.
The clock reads {"hour": 1, "minute": 30}
